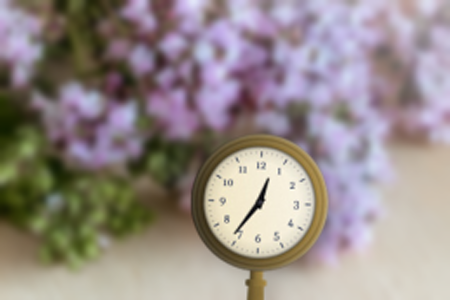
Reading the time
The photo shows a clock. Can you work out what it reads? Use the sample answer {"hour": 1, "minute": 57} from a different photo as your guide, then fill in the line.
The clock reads {"hour": 12, "minute": 36}
